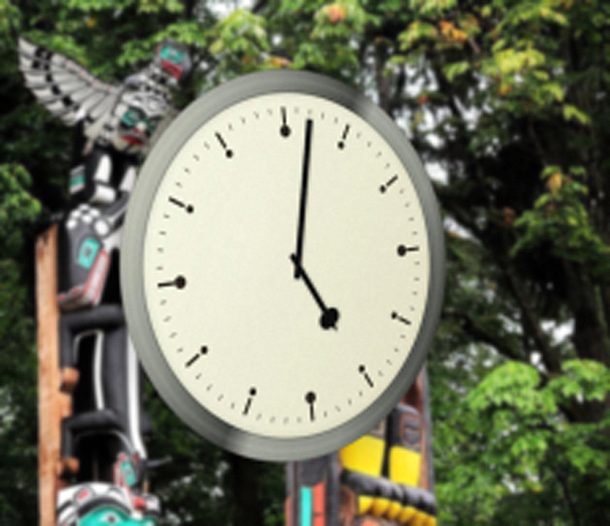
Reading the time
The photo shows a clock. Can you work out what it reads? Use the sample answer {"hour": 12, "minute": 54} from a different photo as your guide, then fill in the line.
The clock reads {"hour": 5, "minute": 2}
